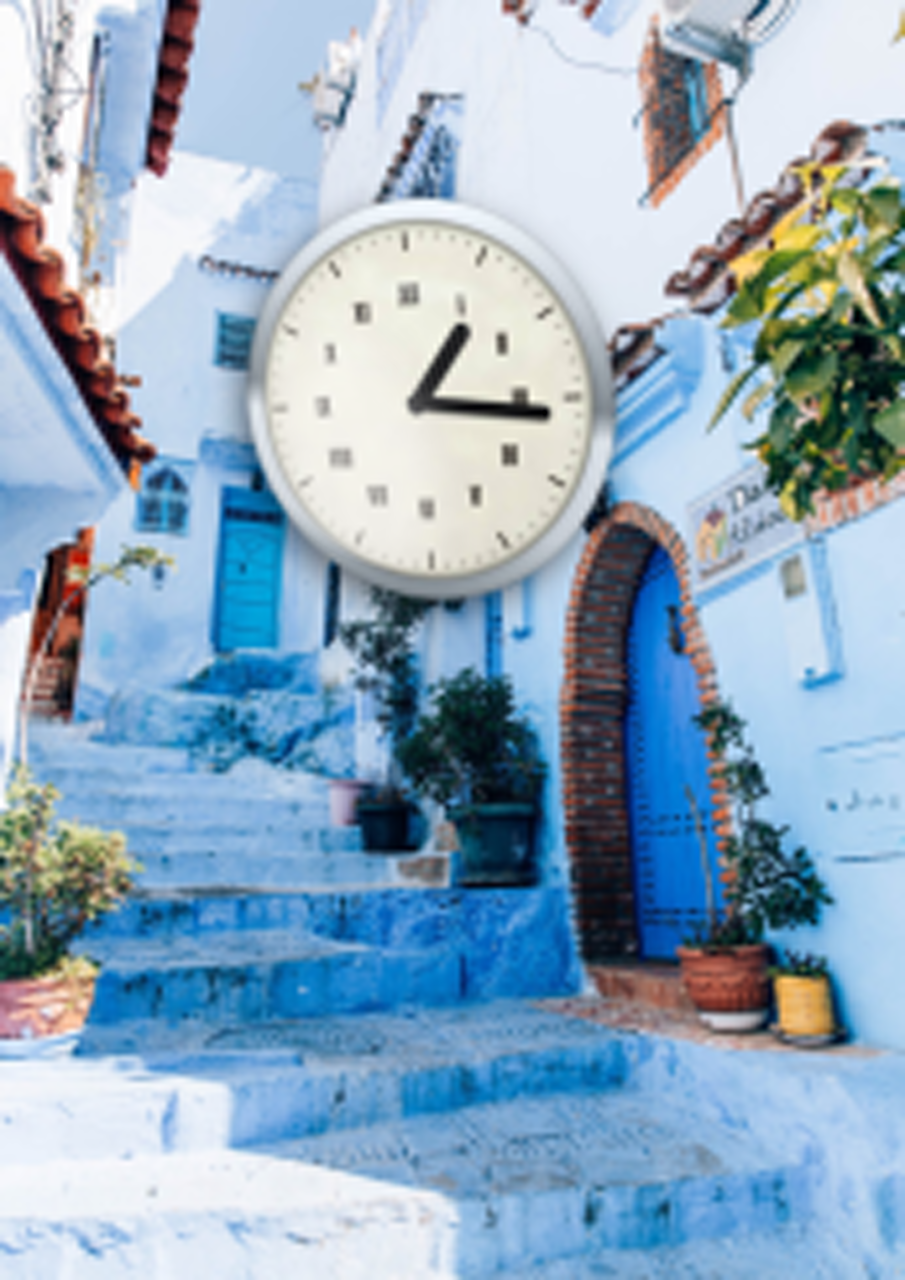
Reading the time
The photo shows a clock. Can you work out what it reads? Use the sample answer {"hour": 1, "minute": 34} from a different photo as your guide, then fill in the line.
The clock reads {"hour": 1, "minute": 16}
